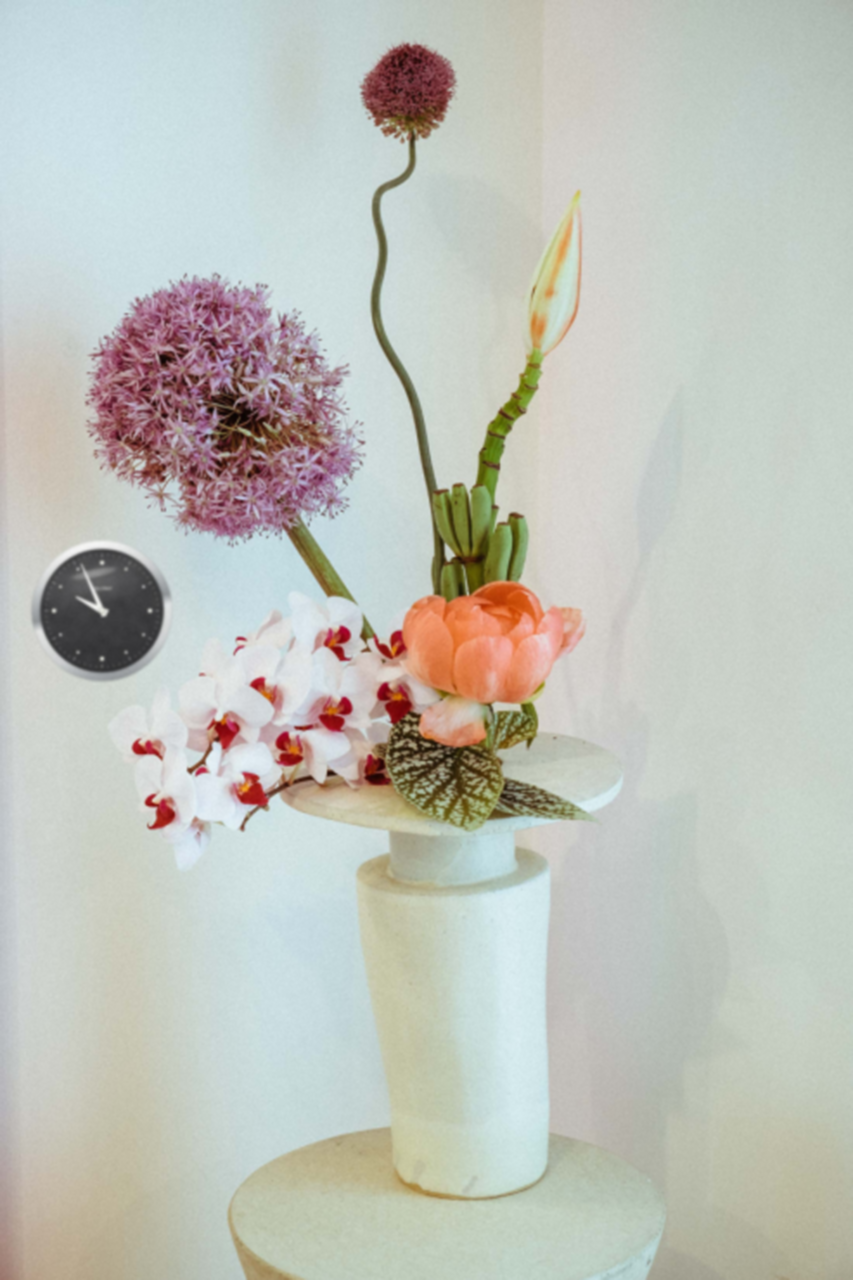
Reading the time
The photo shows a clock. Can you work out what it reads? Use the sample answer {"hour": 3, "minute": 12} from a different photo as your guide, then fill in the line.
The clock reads {"hour": 9, "minute": 56}
